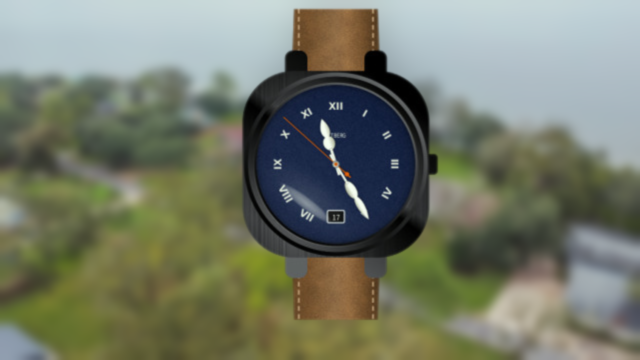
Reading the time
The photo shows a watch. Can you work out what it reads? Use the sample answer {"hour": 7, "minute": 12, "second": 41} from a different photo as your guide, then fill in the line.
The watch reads {"hour": 11, "minute": 24, "second": 52}
